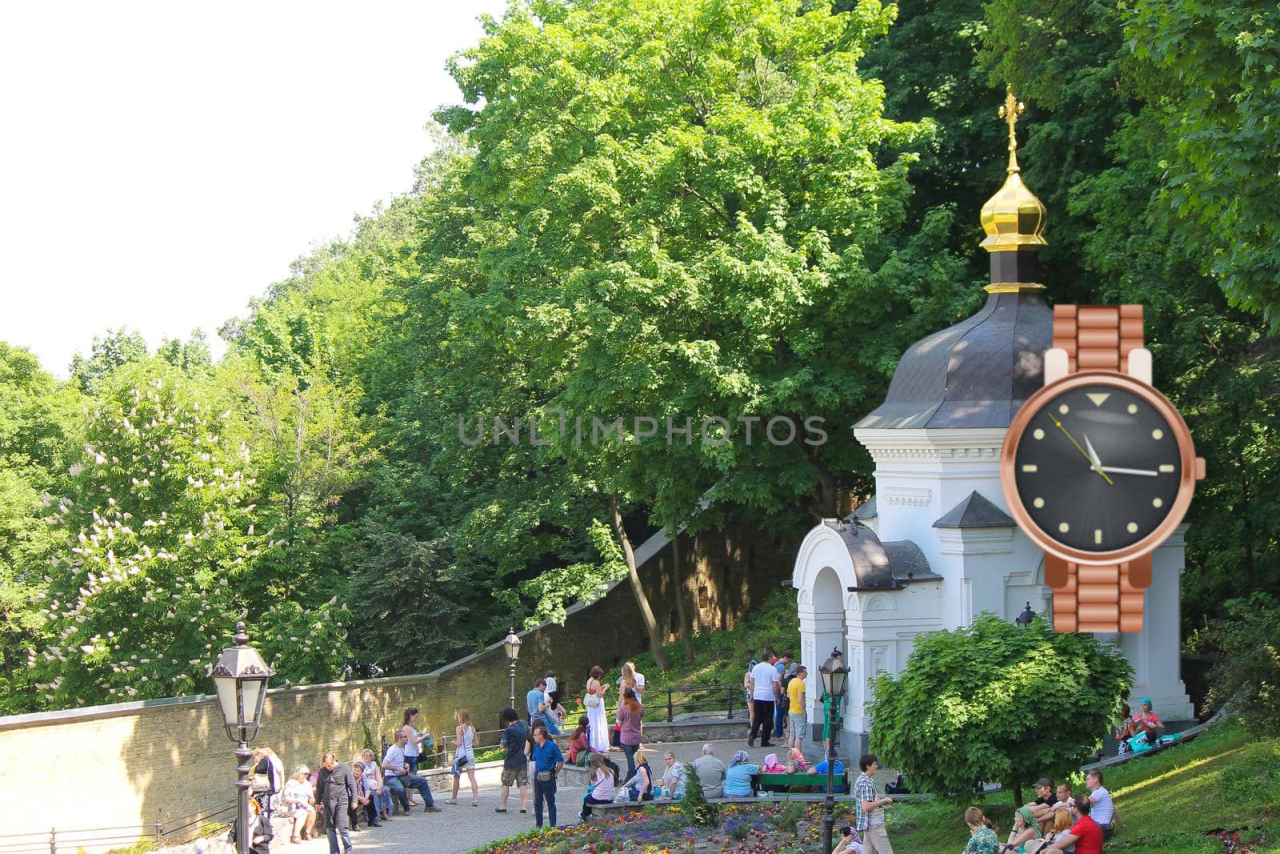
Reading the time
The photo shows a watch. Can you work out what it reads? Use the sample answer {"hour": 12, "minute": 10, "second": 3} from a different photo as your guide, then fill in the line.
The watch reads {"hour": 11, "minute": 15, "second": 53}
